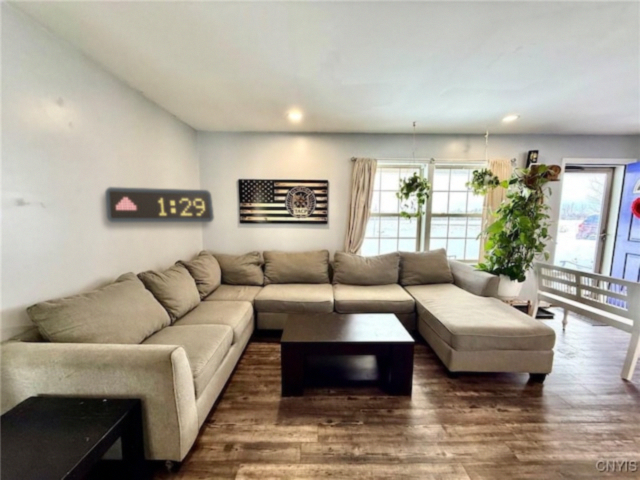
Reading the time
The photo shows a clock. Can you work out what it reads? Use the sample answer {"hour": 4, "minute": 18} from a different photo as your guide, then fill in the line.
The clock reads {"hour": 1, "minute": 29}
